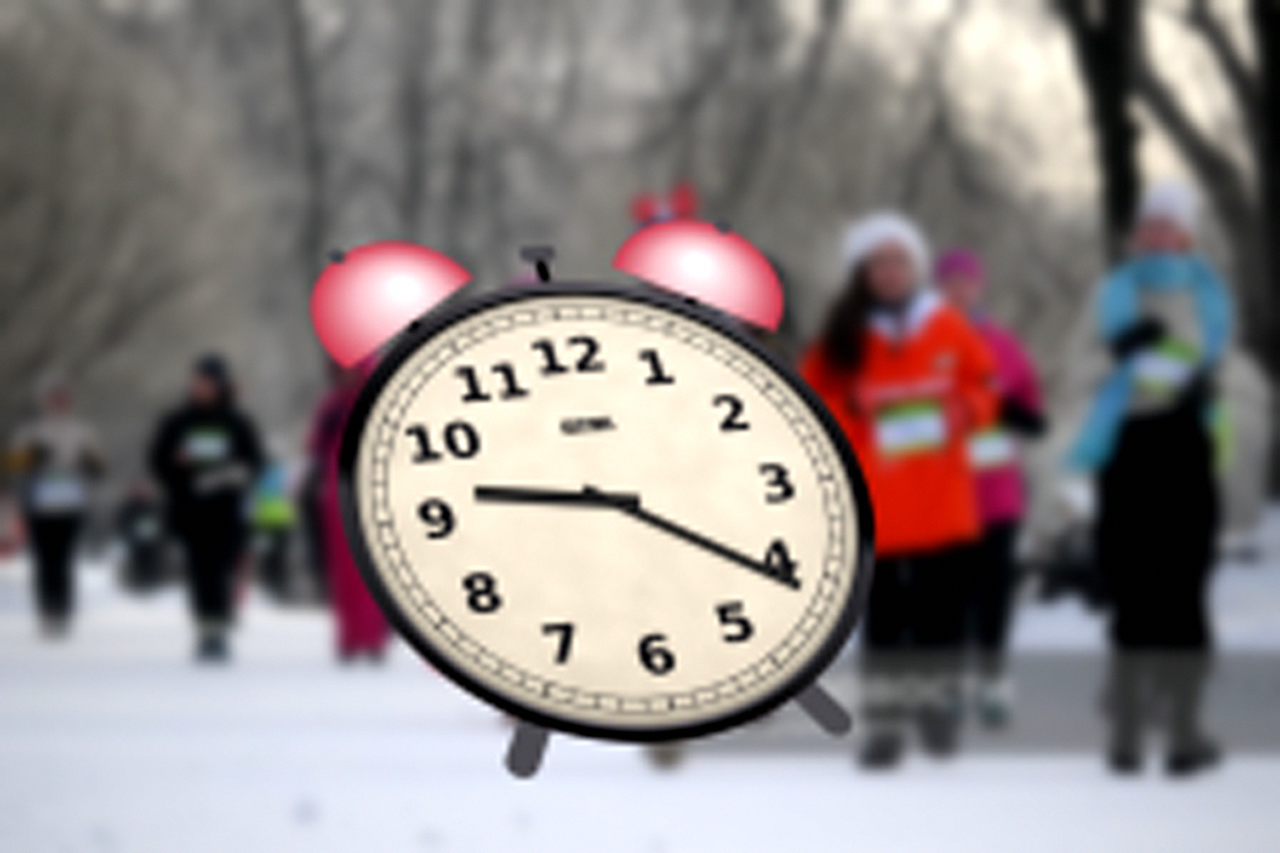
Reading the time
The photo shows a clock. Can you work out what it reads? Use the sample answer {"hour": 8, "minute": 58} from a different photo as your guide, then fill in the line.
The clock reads {"hour": 9, "minute": 21}
